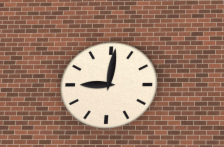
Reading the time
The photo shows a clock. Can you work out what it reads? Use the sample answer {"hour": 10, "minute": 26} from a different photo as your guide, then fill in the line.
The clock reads {"hour": 9, "minute": 1}
